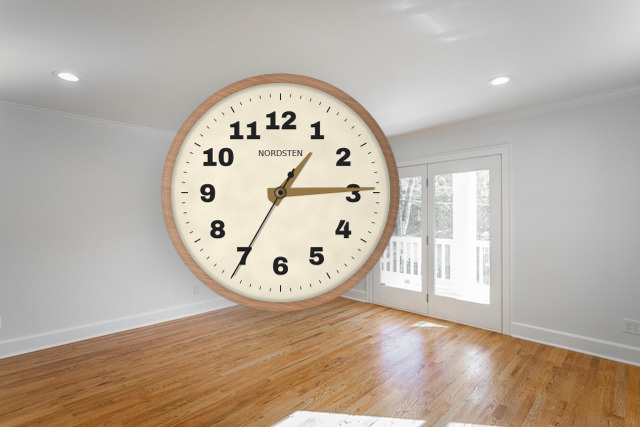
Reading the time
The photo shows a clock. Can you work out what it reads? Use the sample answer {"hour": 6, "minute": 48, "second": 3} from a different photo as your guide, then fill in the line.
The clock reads {"hour": 1, "minute": 14, "second": 35}
